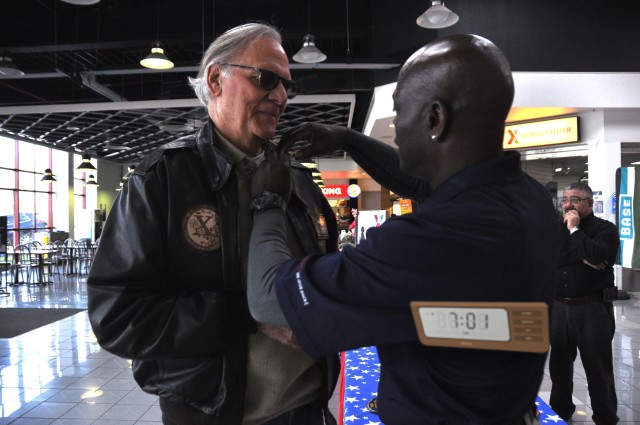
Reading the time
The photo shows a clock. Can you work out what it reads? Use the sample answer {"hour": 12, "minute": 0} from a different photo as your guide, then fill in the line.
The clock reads {"hour": 7, "minute": 1}
